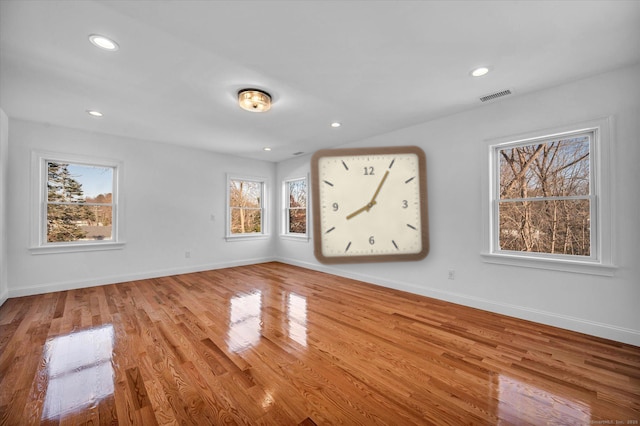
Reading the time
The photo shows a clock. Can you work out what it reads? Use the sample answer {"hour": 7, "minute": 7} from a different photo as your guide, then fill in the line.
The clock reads {"hour": 8, "minute": 5}
